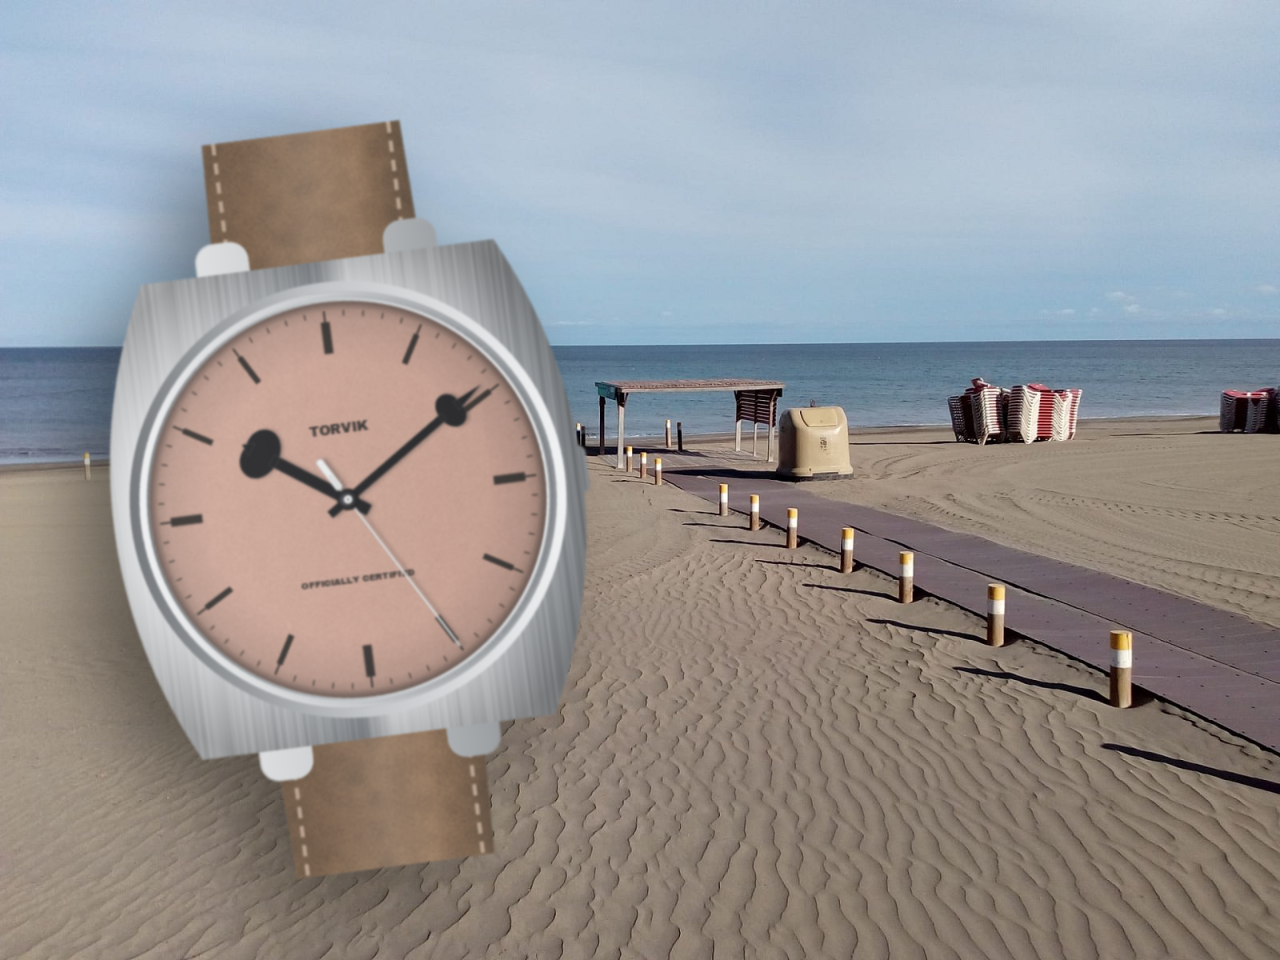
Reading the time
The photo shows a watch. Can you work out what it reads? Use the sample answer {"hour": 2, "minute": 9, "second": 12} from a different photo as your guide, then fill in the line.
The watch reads {"hour": 10, "minute": 9, "second": 25}
